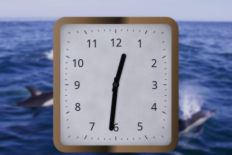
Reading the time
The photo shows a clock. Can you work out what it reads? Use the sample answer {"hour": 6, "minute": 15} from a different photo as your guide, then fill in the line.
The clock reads {"hour": 12, "minute": 31}
